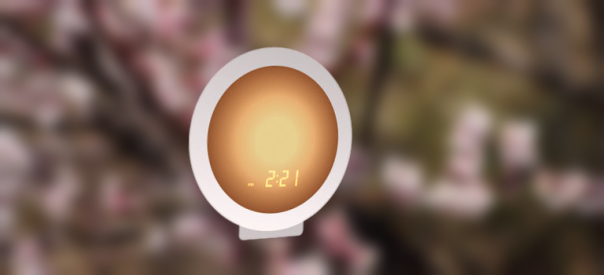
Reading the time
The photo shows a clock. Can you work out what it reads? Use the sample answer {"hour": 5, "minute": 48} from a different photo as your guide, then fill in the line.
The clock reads {"hour": 2, "minute": 21}
